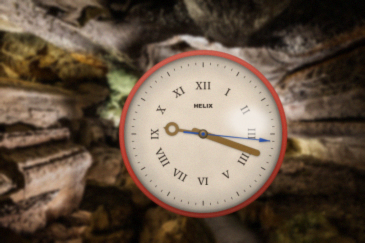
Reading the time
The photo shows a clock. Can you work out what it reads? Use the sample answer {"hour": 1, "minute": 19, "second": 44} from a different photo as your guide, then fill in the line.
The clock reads {"hour": 9, "minute": 18, "second": 16}
